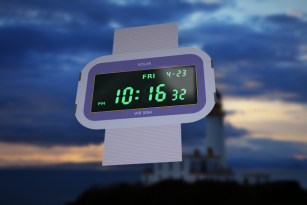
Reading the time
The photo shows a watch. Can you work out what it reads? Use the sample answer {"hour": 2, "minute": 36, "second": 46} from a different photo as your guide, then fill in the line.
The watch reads {"hour": 10, "minute": 16, "second": 32}
